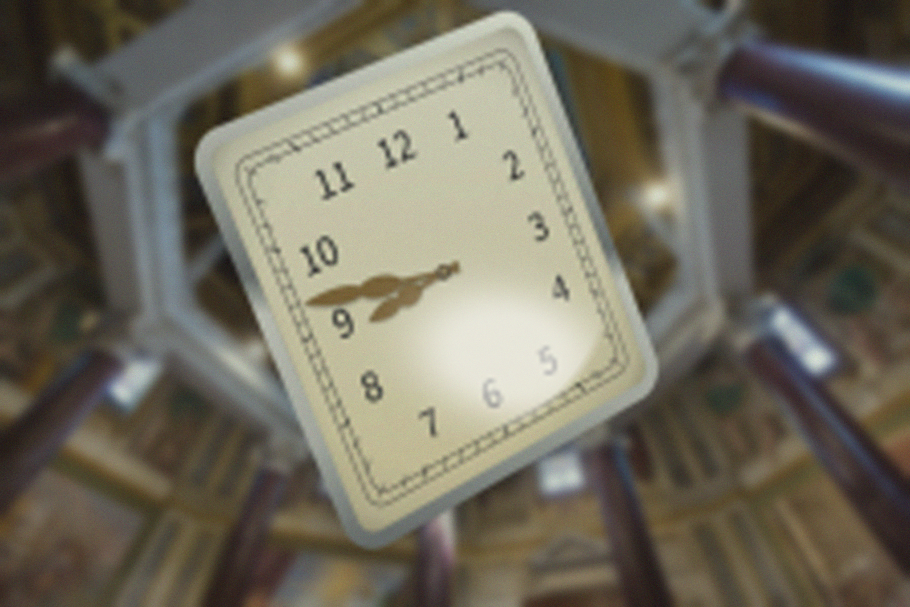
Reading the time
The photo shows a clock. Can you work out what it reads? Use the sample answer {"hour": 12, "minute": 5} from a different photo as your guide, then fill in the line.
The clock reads {"hour": 8, "minute": 47}
